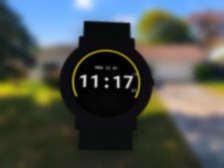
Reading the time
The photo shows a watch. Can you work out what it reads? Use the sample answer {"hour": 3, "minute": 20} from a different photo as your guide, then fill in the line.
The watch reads {"hour": 11, "minute": 17}
